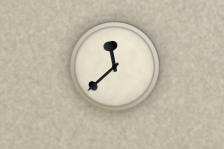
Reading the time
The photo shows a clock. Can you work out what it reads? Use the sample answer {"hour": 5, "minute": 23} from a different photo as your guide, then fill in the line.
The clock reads {"hour": 11, "minute": 38}
